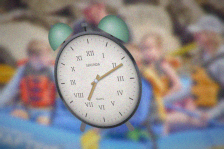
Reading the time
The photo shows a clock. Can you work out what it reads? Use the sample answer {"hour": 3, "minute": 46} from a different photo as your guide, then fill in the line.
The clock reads {"hour": 7, "minute": 11}
